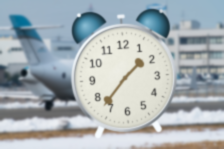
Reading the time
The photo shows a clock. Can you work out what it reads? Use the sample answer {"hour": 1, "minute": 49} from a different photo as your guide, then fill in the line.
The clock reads {"hour": 1, "minute": 37}
